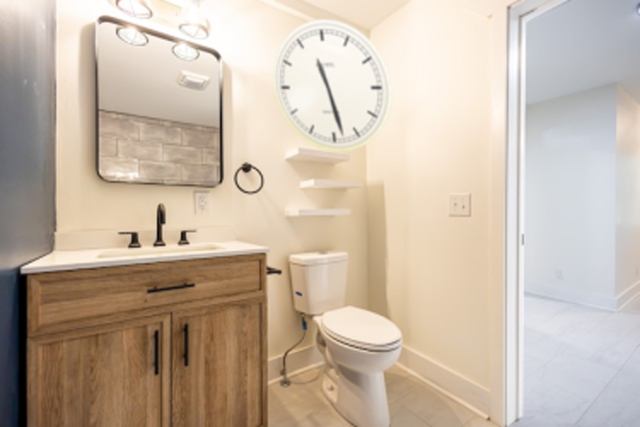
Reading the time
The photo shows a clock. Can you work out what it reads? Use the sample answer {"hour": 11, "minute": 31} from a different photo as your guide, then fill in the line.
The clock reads {"hour": 11, "minute": 28}
